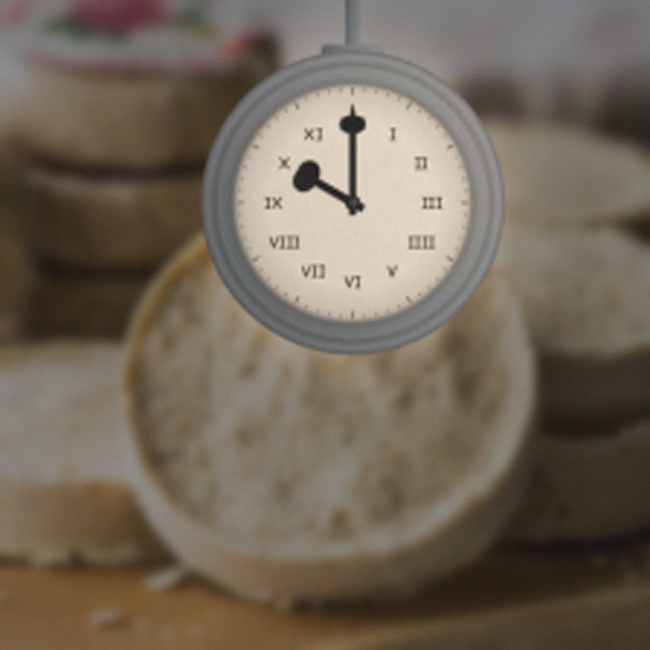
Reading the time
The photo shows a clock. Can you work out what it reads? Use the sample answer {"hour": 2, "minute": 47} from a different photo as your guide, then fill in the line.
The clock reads {"hour": 10, "minute": 0}
